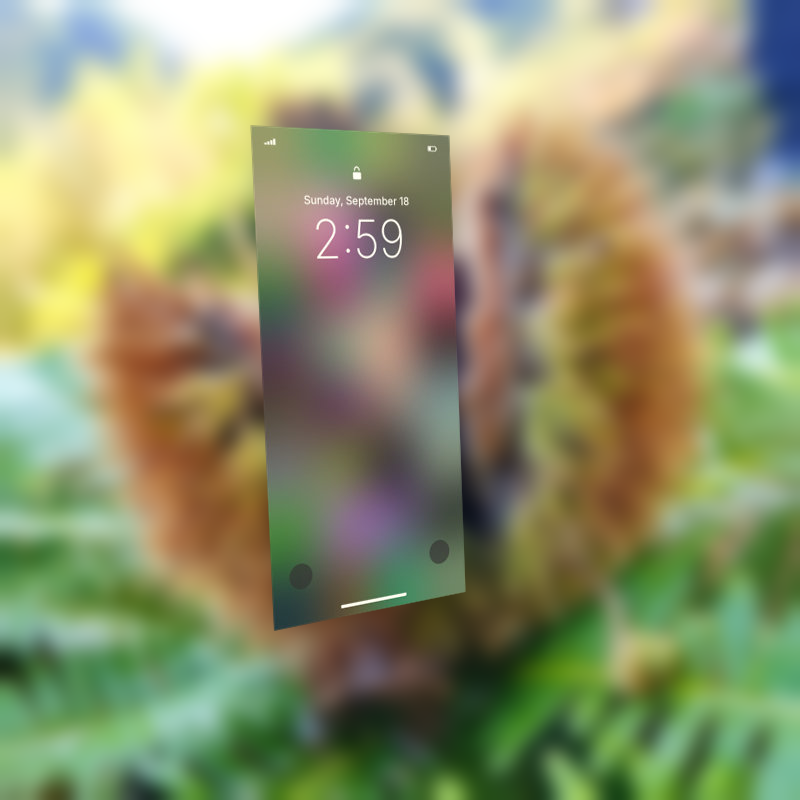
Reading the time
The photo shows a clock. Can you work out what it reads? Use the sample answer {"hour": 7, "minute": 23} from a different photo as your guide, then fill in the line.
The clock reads {"hour": 2, "minute": 59}
